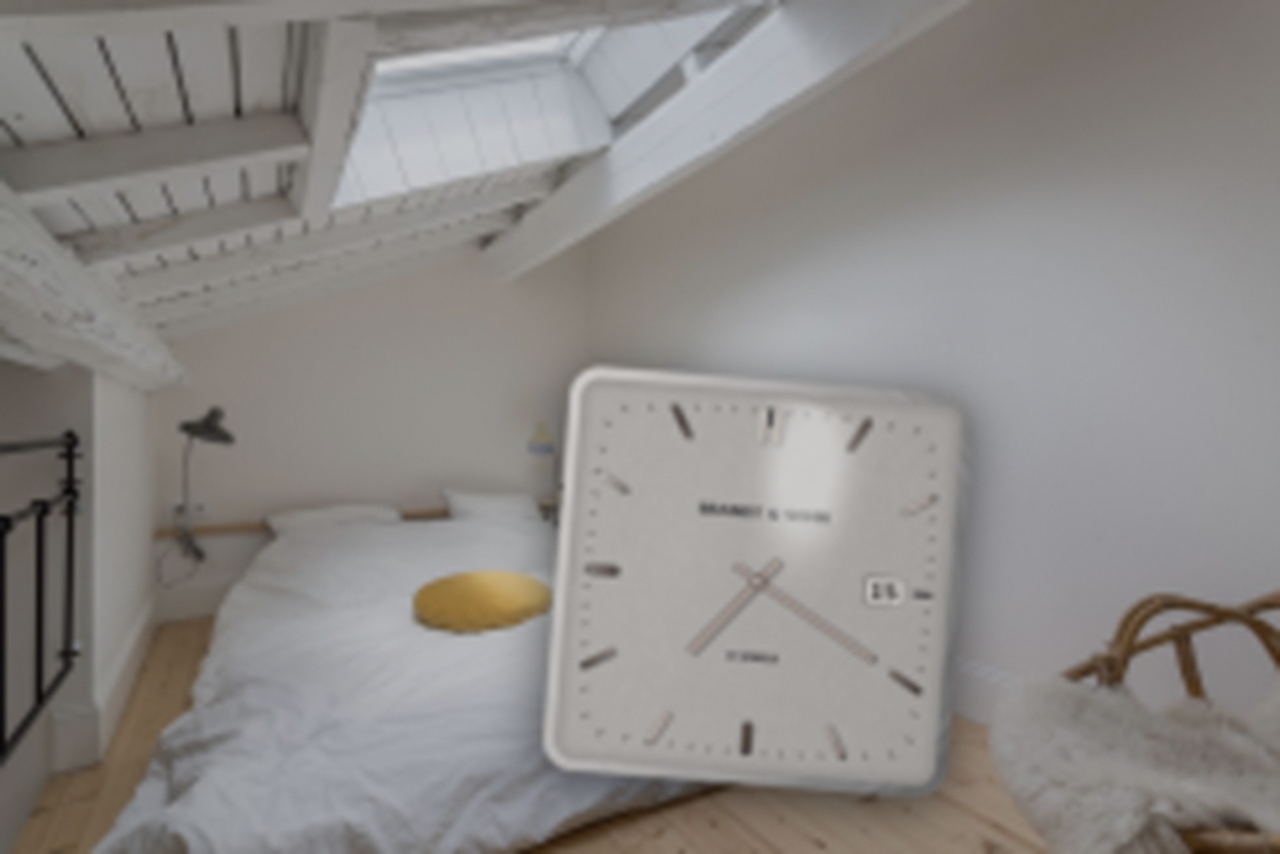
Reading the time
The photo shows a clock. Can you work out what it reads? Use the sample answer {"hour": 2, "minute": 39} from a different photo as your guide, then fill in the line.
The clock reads {"hour": 7, "minute": 20}
